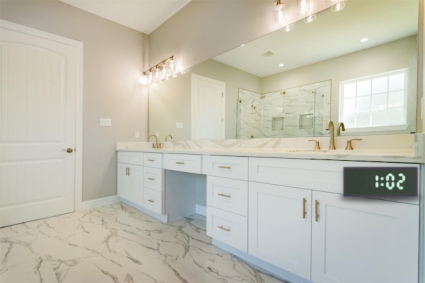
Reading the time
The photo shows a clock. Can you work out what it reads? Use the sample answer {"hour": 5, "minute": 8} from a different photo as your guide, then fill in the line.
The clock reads {"hour": 1, "minute": 2}
